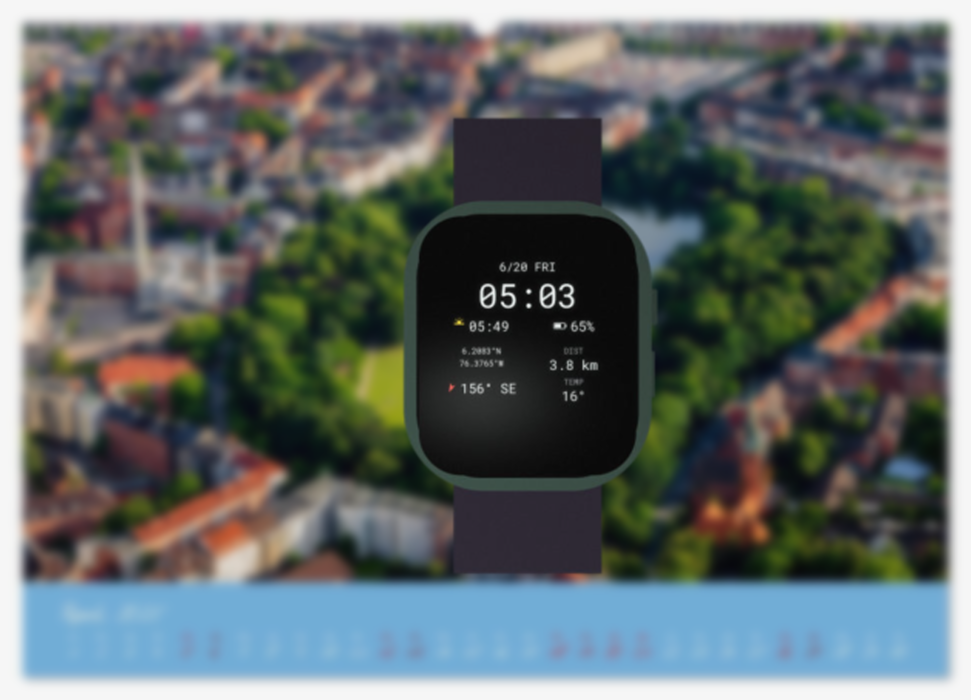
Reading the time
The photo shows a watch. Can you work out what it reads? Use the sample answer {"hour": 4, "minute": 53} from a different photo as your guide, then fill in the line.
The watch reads {"hour": 5, "minute": 3}
